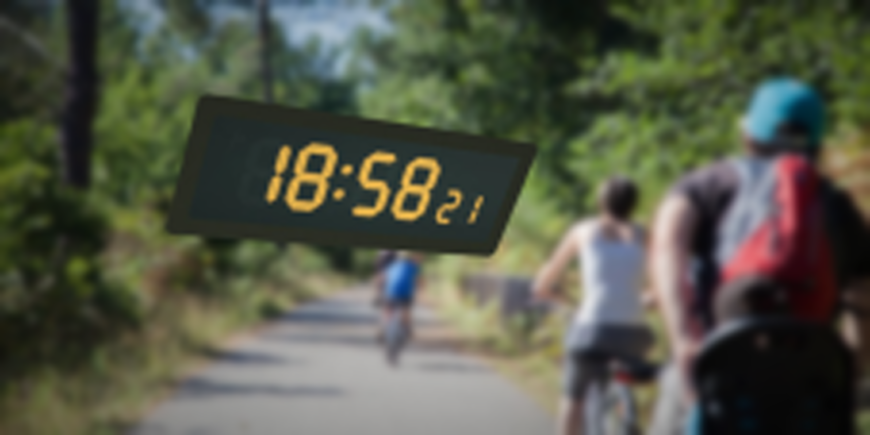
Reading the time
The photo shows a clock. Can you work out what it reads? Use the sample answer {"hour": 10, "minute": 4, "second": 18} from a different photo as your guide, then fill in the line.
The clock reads {"hour": 18, "minute": 58, "second": 21}
